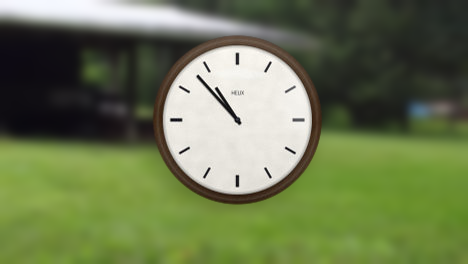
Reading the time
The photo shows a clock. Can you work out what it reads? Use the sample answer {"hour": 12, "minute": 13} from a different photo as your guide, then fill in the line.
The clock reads {"hour": 10, "minute": 53}
